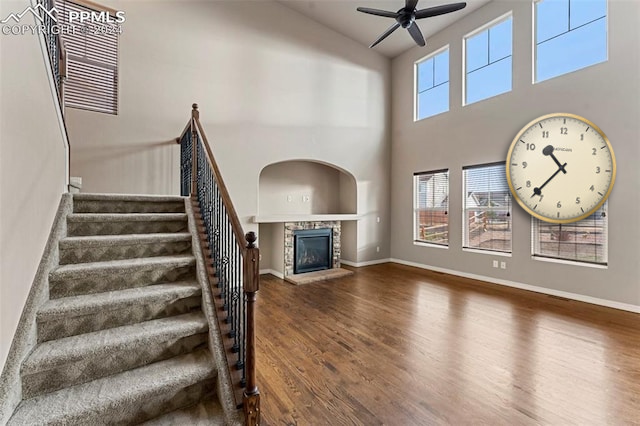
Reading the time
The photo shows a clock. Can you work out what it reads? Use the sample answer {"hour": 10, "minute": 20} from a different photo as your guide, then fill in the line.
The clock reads {"hour": 10, "minute": 37}
